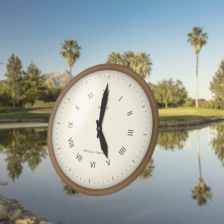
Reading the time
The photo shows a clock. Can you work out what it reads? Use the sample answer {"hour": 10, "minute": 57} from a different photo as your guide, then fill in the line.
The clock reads {"hour": 5, "minute": 0}
